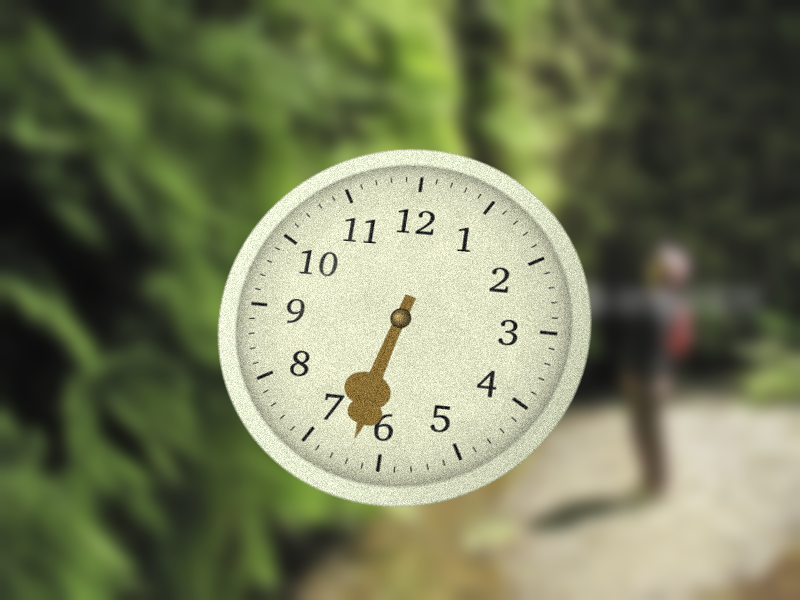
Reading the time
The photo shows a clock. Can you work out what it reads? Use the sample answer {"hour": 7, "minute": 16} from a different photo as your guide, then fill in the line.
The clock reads {"hour": 6, "minute": 32}
